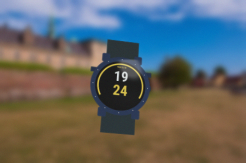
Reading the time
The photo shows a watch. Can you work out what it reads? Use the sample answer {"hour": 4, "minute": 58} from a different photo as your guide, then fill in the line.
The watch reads {"hour": 19, "minute": 24}
